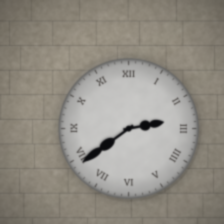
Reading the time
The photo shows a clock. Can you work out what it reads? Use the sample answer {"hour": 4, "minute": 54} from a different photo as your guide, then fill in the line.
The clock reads {"hour": 2, "minute": 39}
